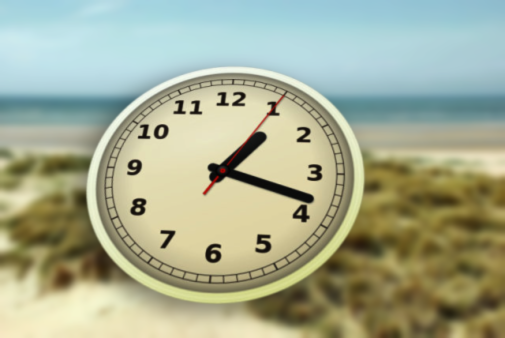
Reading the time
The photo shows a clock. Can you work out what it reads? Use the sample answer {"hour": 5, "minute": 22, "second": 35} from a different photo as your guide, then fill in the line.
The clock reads {"hour": 1, "minute": 18, "second": 5}
